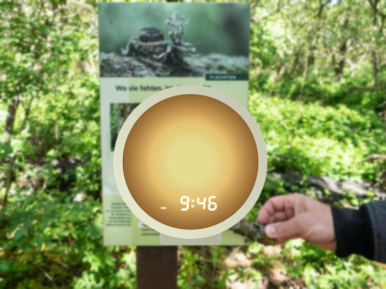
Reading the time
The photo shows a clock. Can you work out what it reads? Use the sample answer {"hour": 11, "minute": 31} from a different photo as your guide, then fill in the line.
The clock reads {"hour": 9, "minute": 46}
